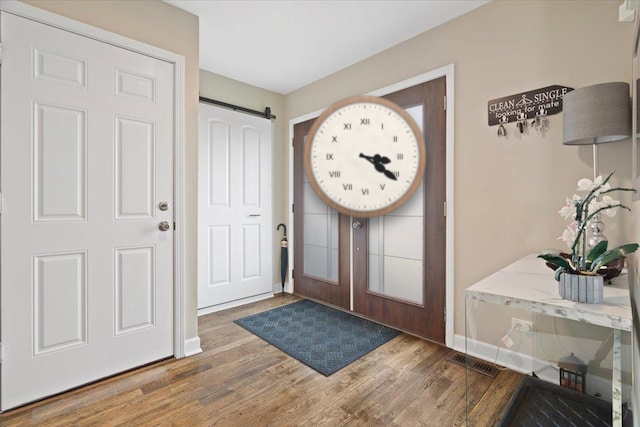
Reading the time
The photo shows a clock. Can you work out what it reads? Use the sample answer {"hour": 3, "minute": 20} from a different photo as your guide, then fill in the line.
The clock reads {"hour": 3, "minute": 21}
